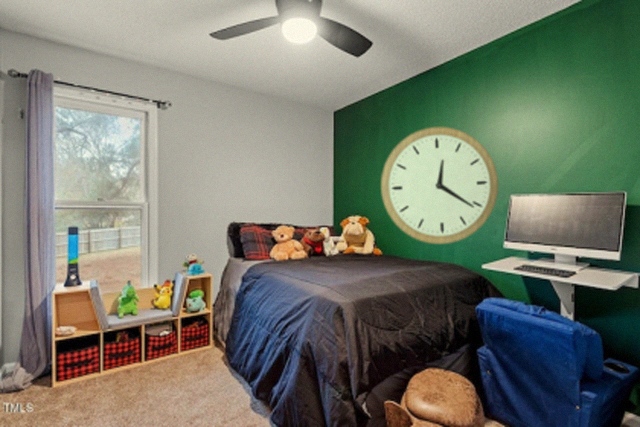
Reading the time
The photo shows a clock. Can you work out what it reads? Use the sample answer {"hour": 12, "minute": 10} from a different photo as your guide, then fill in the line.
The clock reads {"hour": 12, "minute": 21}
